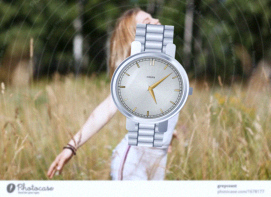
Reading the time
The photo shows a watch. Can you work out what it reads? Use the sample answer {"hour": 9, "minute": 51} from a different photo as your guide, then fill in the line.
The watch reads {"hour": 5, "minute": 8}
